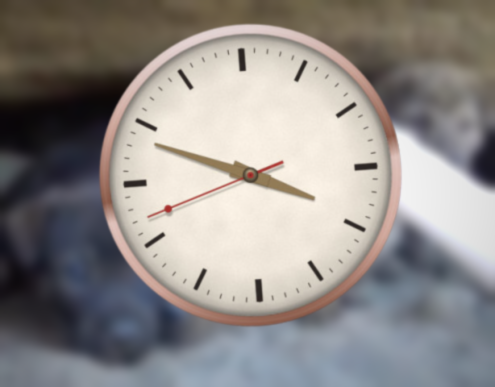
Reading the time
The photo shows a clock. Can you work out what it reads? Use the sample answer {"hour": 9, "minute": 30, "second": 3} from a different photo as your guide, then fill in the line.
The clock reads {"hour": 3, "minute": 48, "second": 42}
